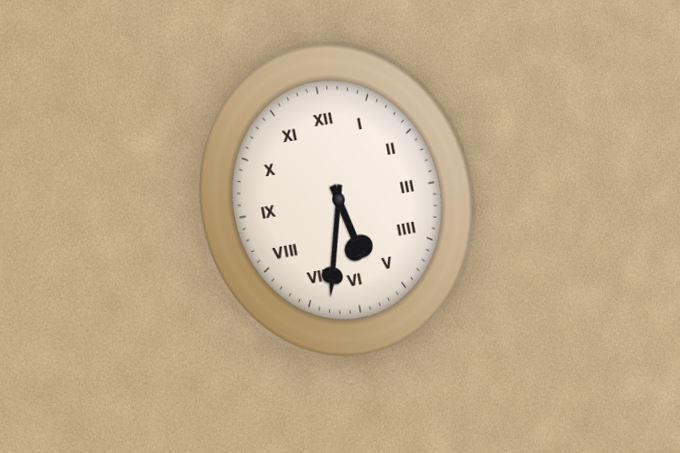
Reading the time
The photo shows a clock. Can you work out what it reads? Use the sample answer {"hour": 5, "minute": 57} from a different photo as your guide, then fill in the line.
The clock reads {"hour": 5, "minute": 33}
